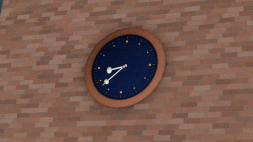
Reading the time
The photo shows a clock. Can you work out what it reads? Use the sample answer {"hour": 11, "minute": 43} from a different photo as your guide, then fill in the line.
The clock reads {"hour": 8, "minute": 38}
